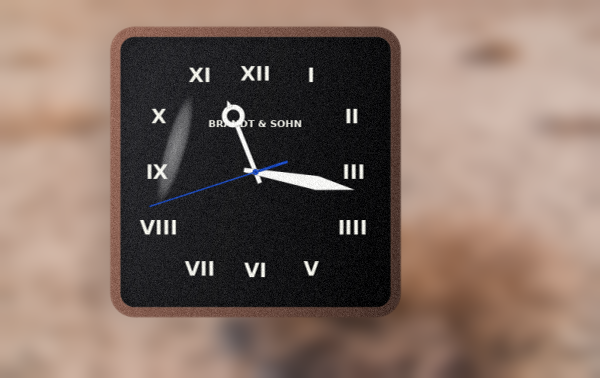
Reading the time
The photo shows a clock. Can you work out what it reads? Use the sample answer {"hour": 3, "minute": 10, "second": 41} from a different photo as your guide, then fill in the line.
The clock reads {"hour": 11, "minute": 16, "second": 42}
